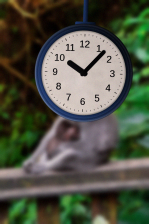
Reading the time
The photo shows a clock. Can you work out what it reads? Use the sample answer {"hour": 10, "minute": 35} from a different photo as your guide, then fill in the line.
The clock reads {"hour": 10, "minute": 7}
